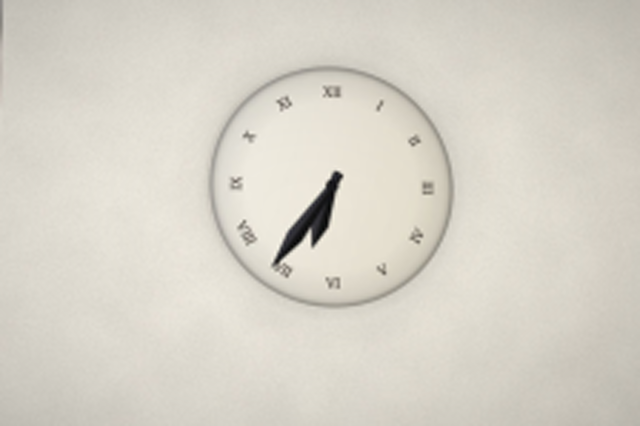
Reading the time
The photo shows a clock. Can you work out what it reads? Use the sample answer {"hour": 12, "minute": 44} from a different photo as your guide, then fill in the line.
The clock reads {"hour": 6, "minute": 36}
